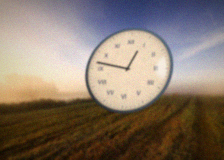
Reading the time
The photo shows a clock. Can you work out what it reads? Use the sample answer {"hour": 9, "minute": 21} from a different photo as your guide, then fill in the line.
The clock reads {"hour": 12, "minute": 47}
